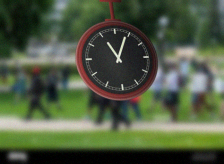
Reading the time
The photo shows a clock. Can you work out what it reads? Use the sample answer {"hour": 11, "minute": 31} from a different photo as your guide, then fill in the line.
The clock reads {"hour": 11, "minute": 4}
